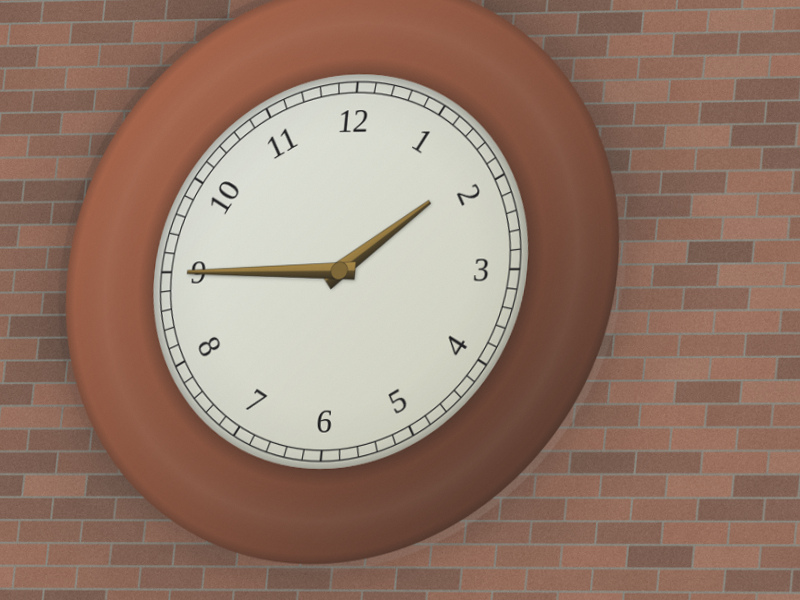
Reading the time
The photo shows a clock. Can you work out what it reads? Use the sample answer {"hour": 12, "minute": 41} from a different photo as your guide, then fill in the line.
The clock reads {"hour": 1, "minute": 45}
